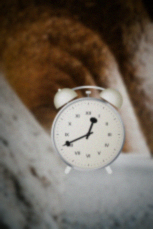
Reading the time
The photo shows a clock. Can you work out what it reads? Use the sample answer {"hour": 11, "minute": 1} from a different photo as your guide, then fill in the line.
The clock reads {"hour": 12, "minute": 41}
